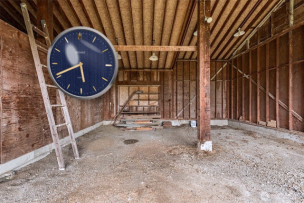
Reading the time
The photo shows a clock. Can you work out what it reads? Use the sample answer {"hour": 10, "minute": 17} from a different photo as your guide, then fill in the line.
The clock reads {"hour": 5, "minute": 41}
